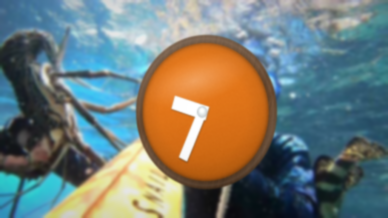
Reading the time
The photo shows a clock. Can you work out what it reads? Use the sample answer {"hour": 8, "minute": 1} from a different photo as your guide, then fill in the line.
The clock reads {"hour": 9, "minute": 34}
